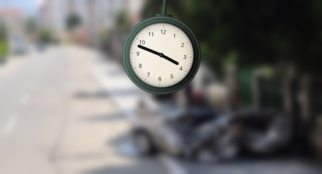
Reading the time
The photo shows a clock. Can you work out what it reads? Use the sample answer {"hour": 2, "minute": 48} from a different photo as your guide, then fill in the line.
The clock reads {"hour": 3, "minute": 48}
